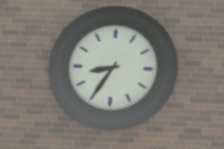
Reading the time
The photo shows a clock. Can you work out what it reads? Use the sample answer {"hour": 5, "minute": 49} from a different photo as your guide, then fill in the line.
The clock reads {"hour": 8, "minute": 35}
